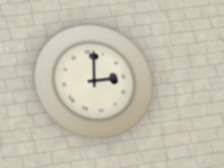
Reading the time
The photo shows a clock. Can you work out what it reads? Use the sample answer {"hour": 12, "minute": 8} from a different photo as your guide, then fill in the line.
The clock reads {"hour": 3, "minute": 2}
